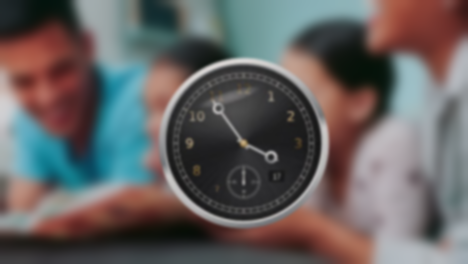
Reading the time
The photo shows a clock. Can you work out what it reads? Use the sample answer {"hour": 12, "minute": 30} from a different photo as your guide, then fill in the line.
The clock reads {"hour": 3, "minute": 54}
